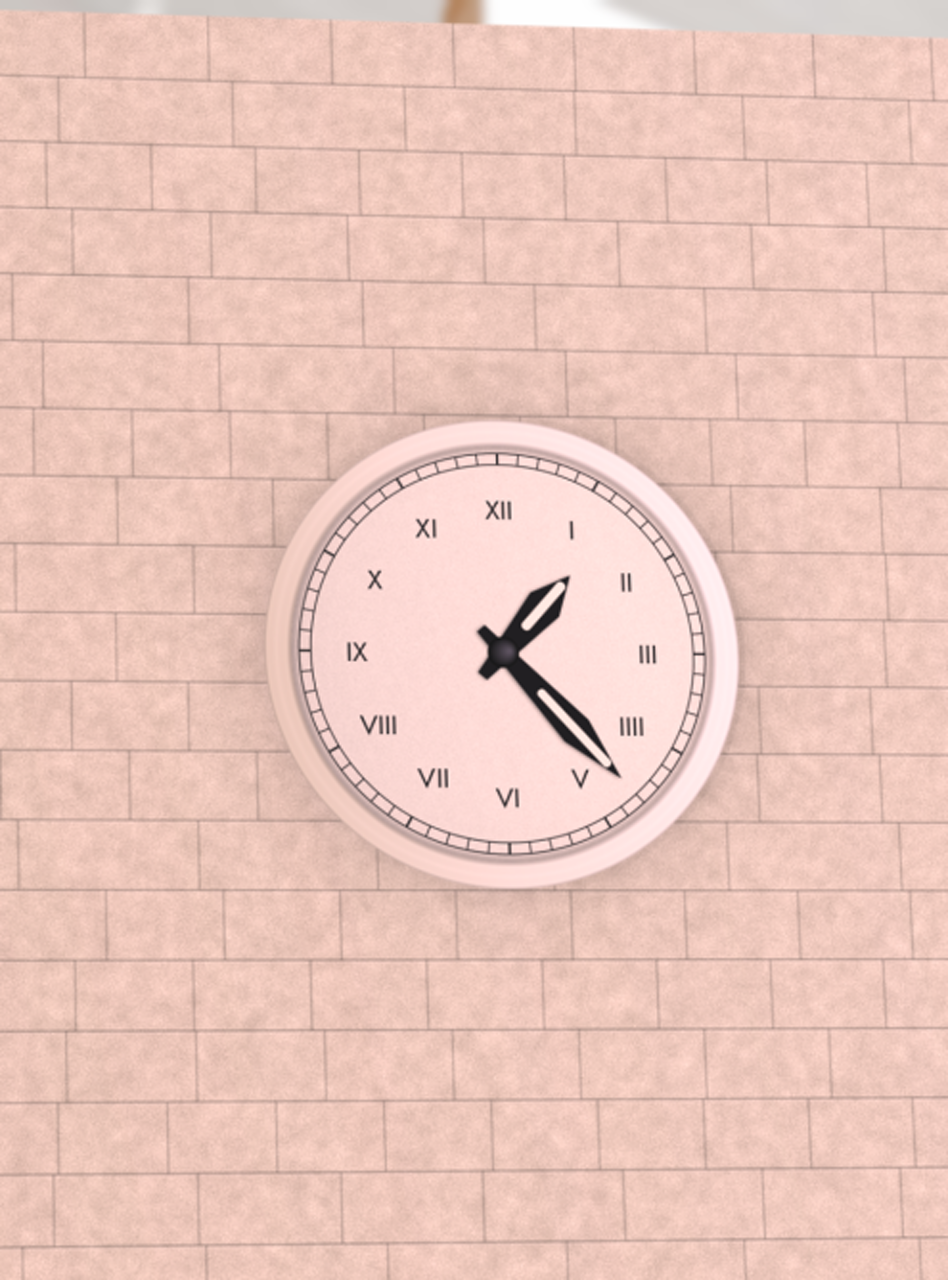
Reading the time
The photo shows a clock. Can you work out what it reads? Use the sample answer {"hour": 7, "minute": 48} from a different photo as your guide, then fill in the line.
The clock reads {"hour": 1, "minute": 23}
